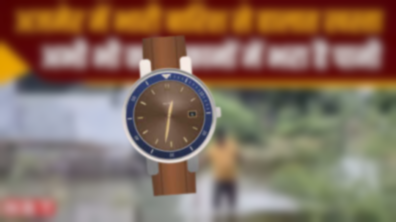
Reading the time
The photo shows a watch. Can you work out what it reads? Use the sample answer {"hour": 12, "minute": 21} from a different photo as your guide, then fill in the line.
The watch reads {"hour": 12, "minute": 32}
